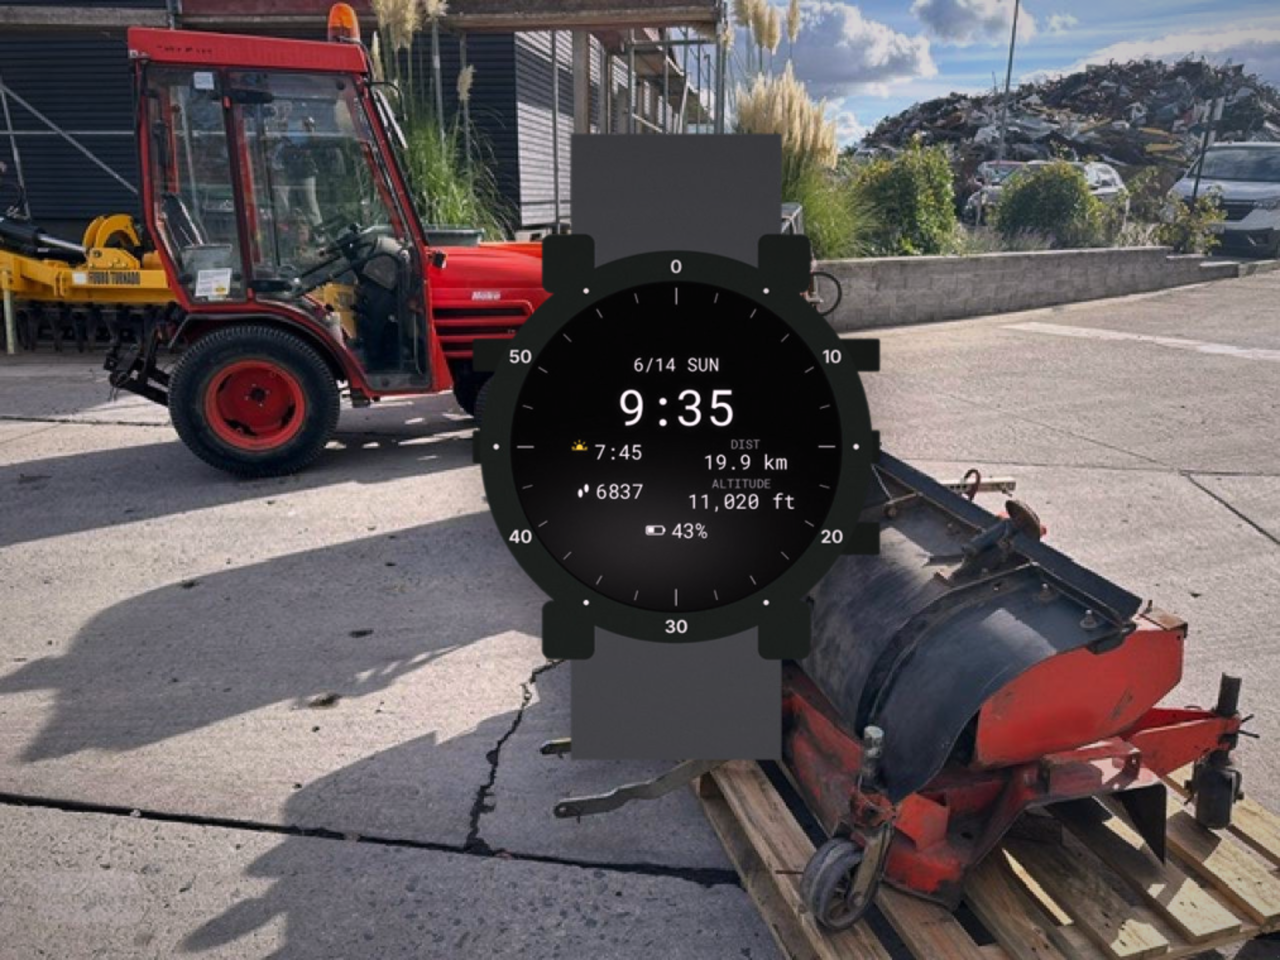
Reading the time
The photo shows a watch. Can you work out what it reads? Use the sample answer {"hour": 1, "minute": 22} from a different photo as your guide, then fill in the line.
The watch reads {"hour": 9, "minute": 35}
